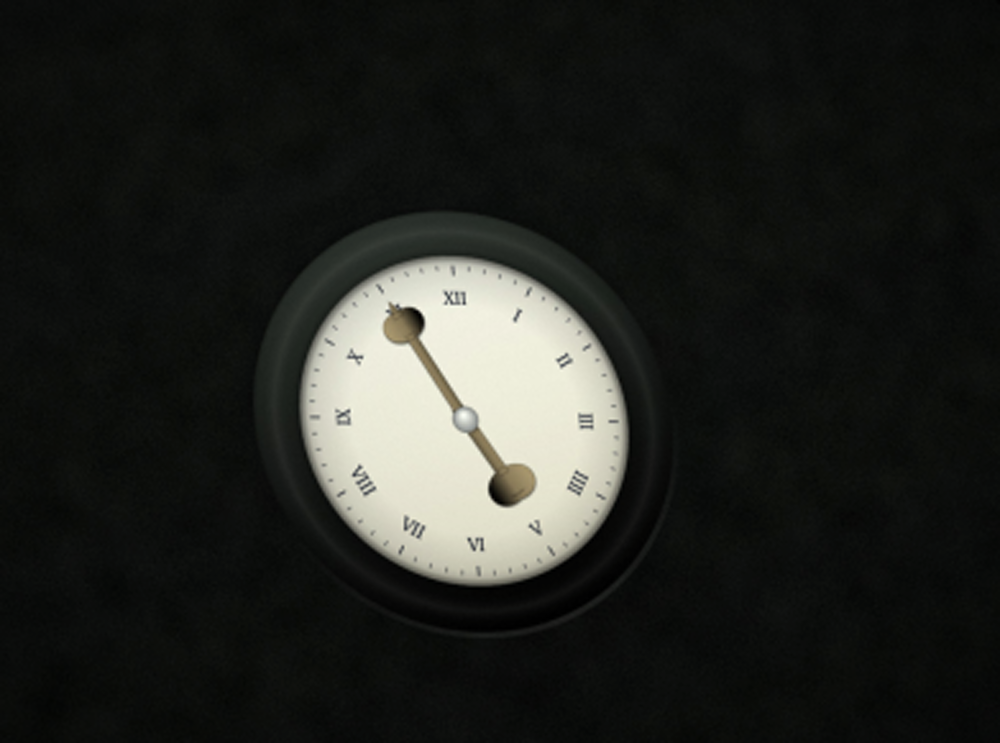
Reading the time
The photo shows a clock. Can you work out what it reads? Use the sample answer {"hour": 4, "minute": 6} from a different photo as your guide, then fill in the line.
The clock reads {"hour": 4, "minute": 55}
